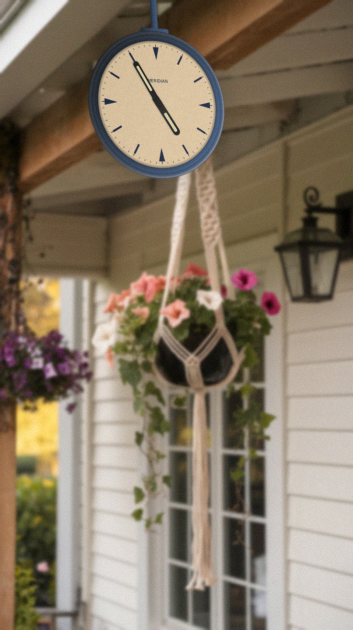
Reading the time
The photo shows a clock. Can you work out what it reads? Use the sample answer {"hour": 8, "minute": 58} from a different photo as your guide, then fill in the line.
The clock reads {"hour": 4, "minute": 55}
